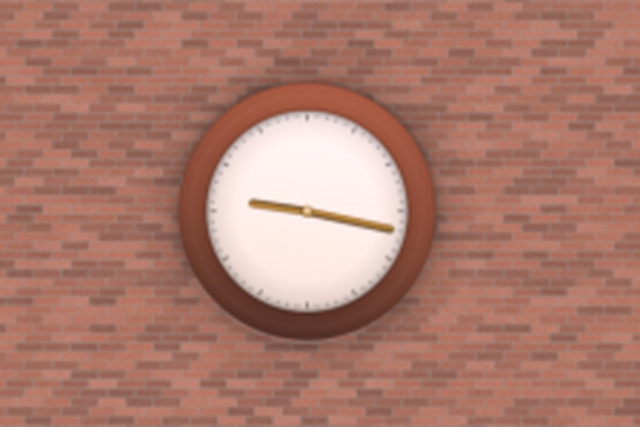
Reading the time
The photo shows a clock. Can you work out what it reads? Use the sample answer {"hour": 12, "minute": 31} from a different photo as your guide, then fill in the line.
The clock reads {"hour": 9, "minute": 17}
